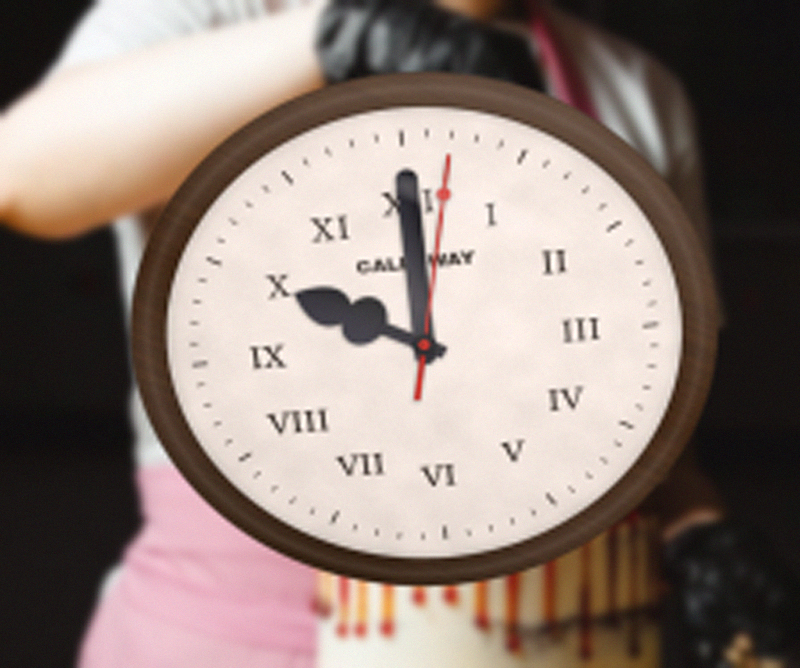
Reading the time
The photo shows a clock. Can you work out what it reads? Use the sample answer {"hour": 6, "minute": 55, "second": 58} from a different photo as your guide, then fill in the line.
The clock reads {"hour": 10, "minute": 0, "second": 2}
